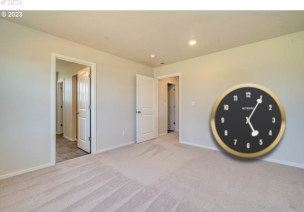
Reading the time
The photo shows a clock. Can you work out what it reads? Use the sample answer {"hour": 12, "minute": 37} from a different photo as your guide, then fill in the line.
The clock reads {"hour": 5, "minute": 5}
